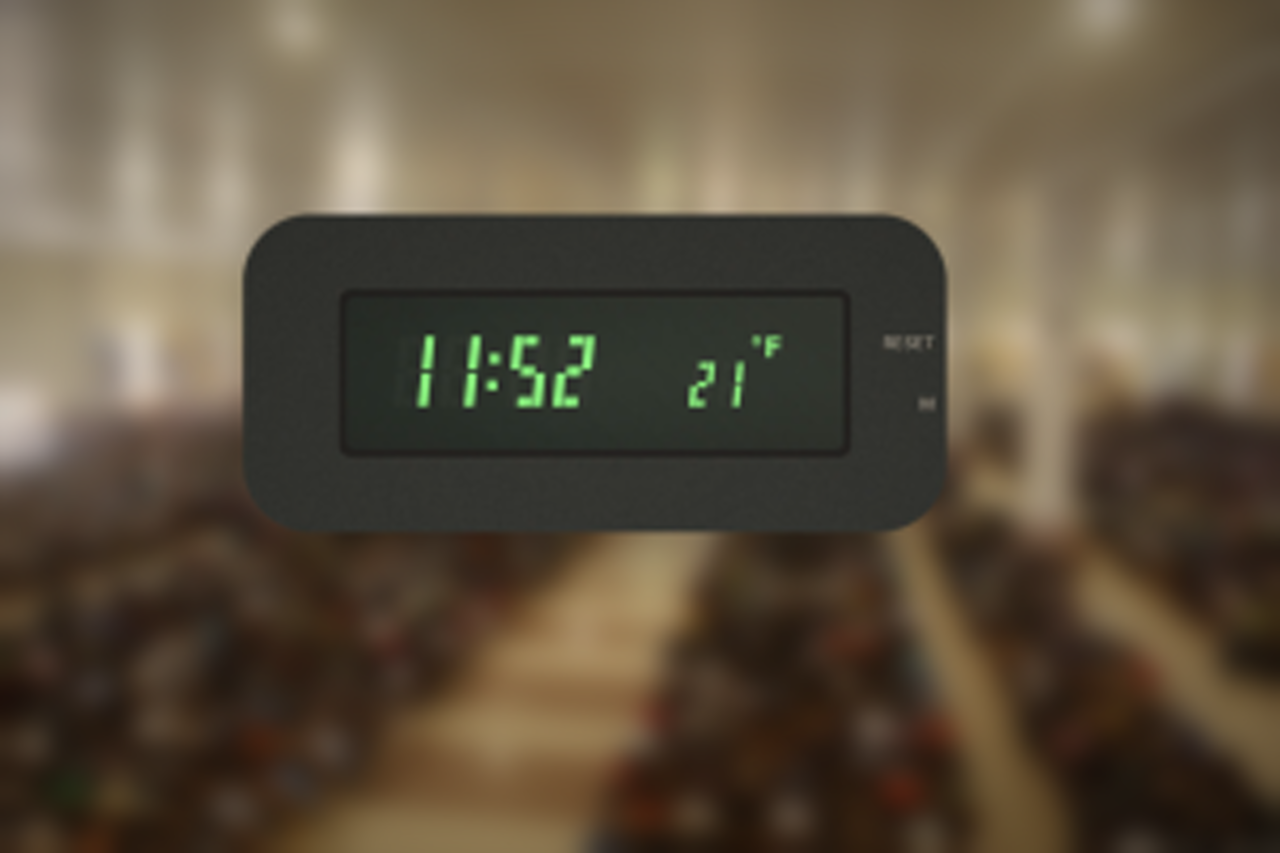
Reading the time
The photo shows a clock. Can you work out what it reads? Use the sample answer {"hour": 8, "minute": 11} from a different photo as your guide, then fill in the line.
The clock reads {"hour": 11, "minute": 52}
